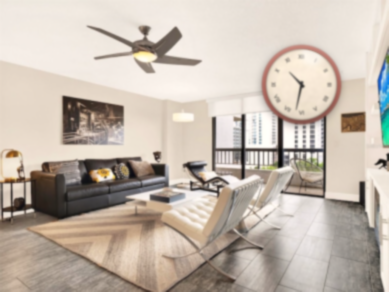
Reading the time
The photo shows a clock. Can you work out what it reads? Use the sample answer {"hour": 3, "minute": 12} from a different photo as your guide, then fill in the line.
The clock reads {"hour": 10, "minute": 32}
